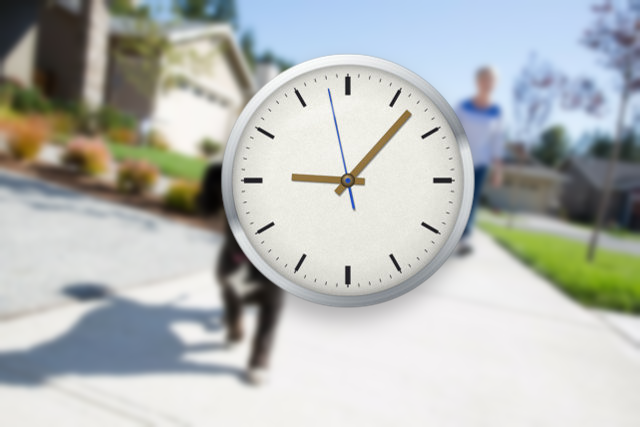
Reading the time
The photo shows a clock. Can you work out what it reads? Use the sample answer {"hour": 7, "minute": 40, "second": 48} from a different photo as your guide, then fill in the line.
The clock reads {"hour": 9, "minute": 6, "second": 58}
